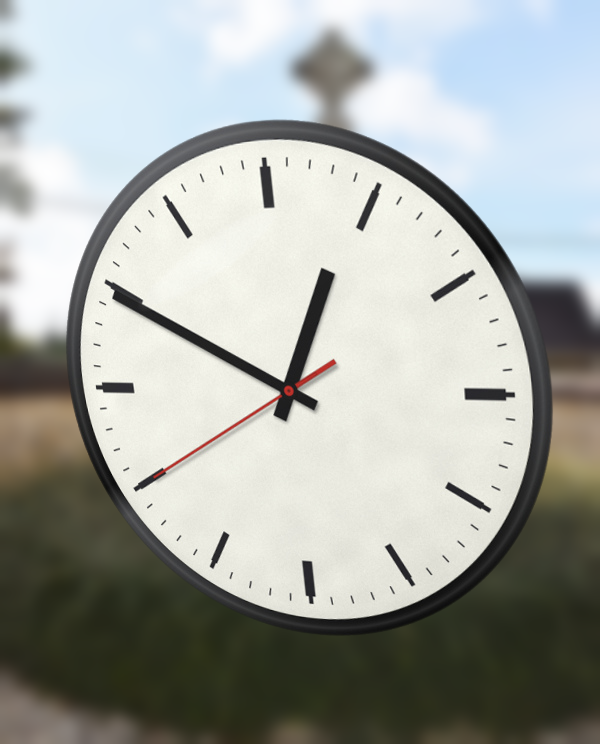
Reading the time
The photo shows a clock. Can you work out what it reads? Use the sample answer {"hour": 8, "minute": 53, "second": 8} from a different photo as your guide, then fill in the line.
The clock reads {"hour": 12, "minute": 49, "second": 40}
